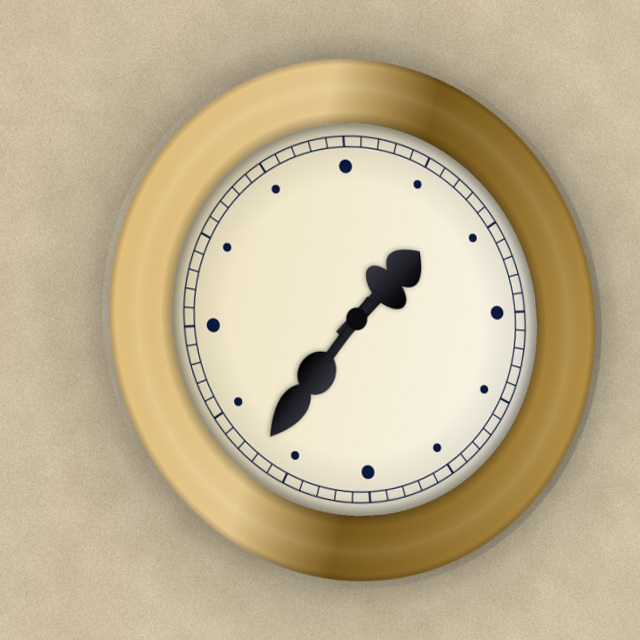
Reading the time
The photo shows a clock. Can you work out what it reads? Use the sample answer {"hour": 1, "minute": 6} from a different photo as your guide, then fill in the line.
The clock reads {"hour": 1, "minute": 37}
